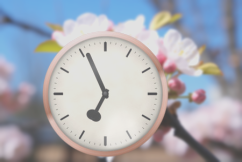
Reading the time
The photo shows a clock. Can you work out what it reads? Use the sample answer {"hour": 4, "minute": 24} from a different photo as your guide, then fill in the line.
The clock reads {"hour": 6, "minute": 56}
